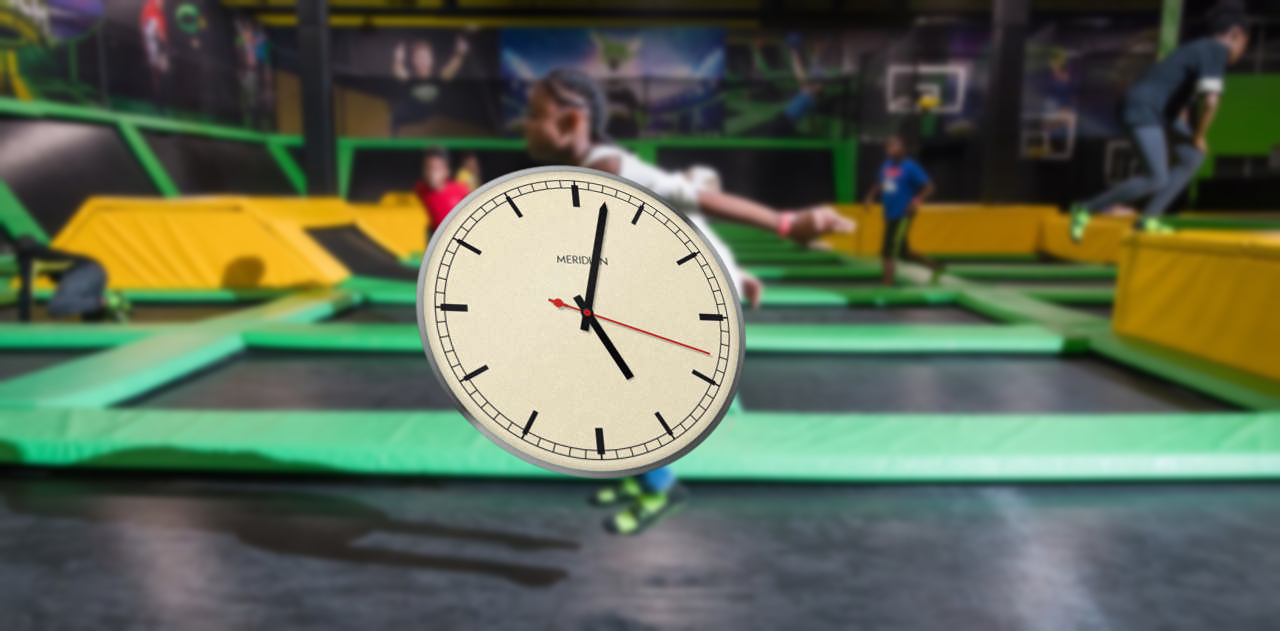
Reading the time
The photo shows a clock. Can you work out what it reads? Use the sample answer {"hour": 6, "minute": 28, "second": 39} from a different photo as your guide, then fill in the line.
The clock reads {"hour": 5, "minute": 2, "second": 18}
